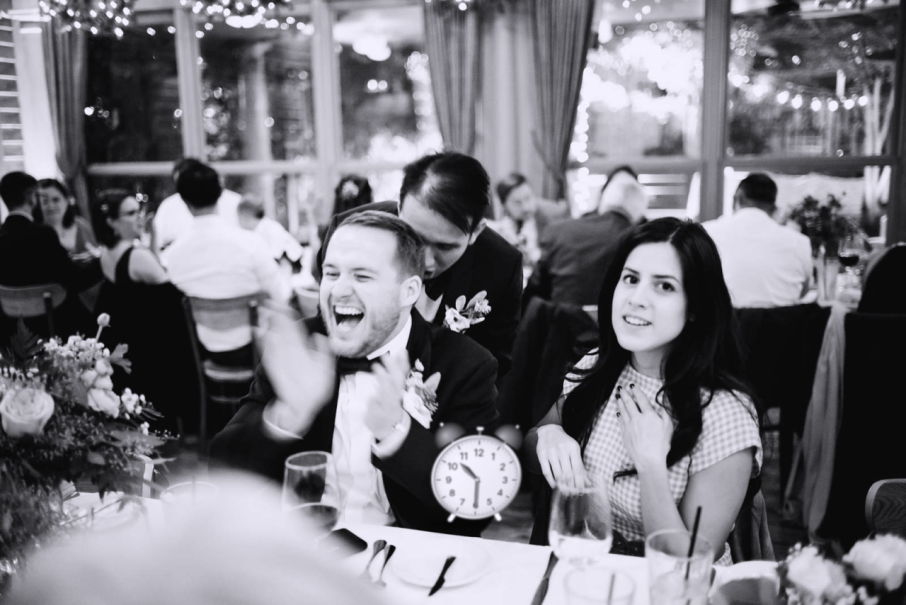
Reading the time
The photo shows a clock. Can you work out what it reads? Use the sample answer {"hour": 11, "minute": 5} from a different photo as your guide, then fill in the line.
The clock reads {"hour": 10, "minute": 30}
